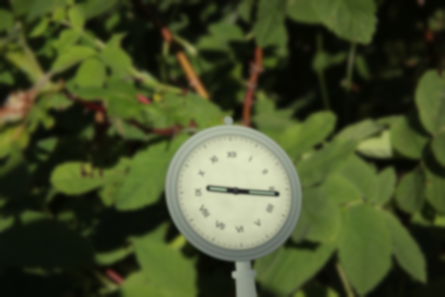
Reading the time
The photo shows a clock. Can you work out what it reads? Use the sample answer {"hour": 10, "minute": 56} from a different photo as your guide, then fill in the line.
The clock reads {"hour": 9, "minute": 16}
